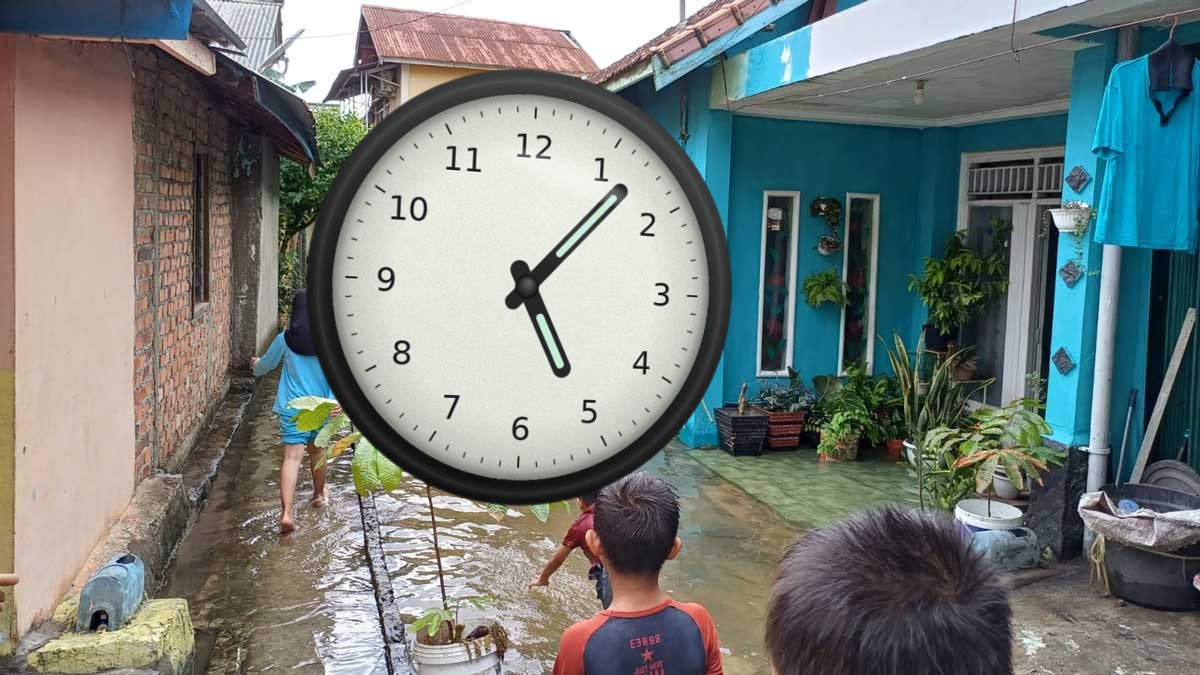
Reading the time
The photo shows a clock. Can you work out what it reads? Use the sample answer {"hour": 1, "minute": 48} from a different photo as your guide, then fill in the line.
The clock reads {"hour": 5, "minute": 7}
